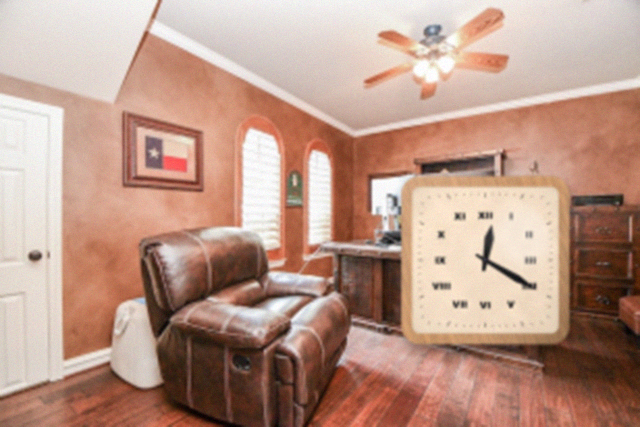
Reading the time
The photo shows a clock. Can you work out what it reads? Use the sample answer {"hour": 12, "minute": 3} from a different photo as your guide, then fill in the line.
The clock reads {"hour": 12, "minute": 20}
